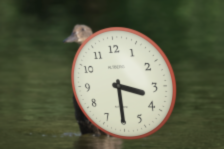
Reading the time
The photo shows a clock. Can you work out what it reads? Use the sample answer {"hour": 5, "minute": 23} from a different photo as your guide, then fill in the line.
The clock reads {"hour": 3, "minute": 30}
